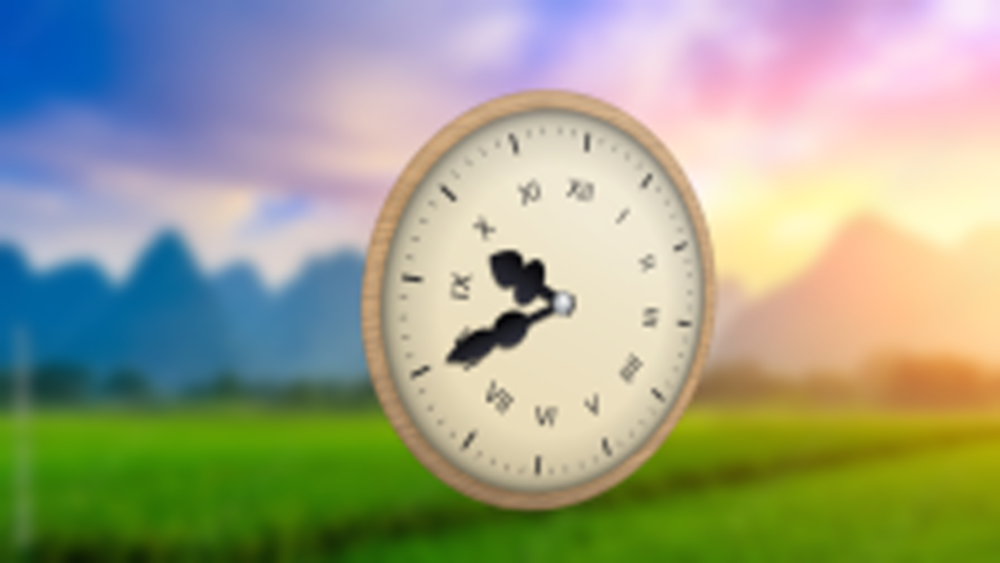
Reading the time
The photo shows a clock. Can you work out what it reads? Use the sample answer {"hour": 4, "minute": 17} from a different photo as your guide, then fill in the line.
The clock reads {"hour": 9, "minute": 40}
